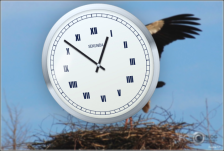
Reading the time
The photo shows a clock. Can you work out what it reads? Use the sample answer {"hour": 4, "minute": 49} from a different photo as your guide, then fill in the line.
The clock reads {"hour": 12, "minute": 52}
